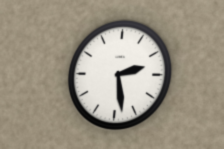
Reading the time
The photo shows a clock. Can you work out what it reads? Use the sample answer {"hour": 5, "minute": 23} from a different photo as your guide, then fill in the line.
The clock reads {"hour": 2, "minute": 28}
